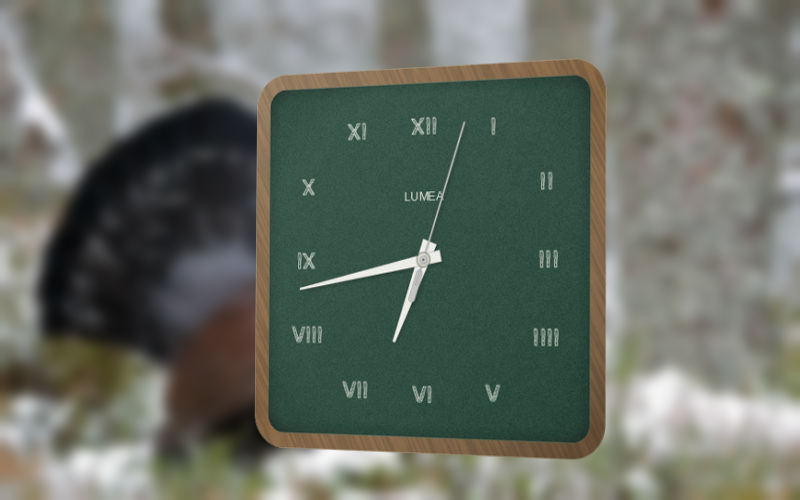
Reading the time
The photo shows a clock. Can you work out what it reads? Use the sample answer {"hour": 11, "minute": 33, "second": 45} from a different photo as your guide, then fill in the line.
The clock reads {"hour": 6, "minute": 43, "second": 3}
